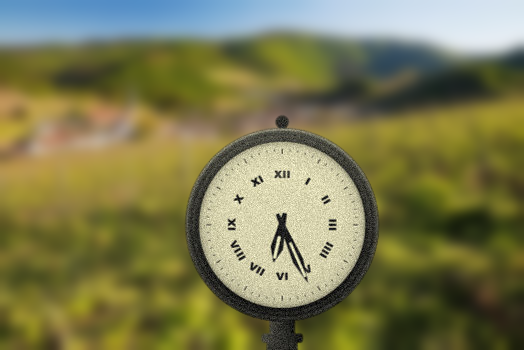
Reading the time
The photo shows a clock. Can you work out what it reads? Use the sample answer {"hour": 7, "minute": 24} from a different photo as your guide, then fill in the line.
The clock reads {"hour": 6, "minute": 26}
